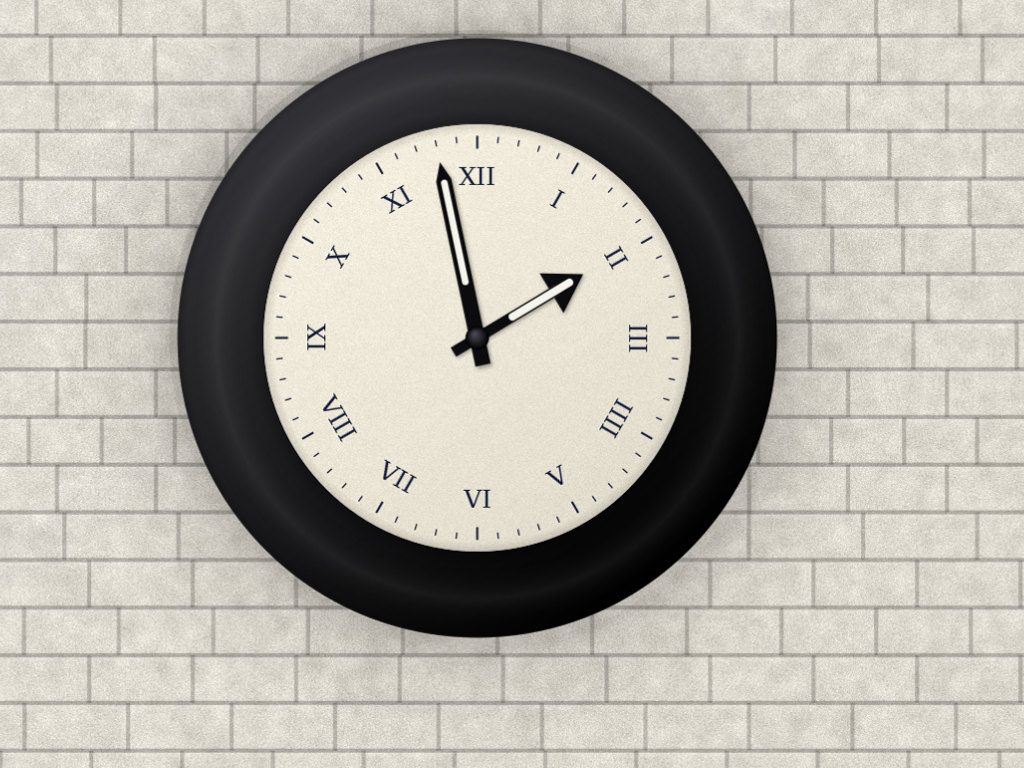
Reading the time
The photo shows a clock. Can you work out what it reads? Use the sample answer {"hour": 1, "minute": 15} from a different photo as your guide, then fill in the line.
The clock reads {"hour": 1, "minute": 58}
